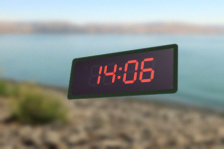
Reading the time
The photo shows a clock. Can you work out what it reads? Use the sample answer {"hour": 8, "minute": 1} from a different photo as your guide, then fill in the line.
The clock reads {"hour": 14, "minute": 6}
